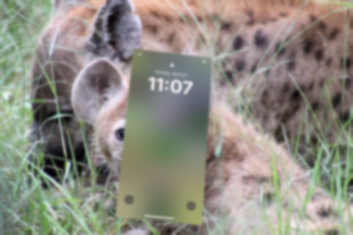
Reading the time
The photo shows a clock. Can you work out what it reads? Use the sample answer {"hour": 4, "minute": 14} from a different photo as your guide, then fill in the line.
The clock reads {"hour": 11, "minute": 7}
